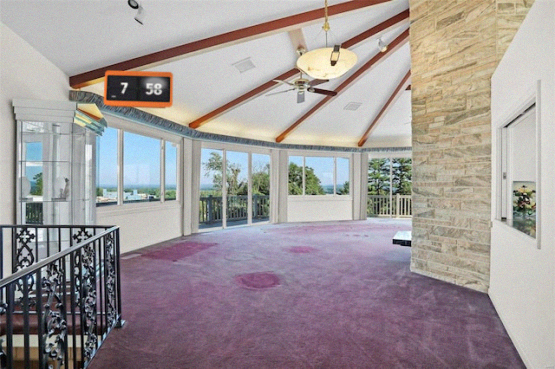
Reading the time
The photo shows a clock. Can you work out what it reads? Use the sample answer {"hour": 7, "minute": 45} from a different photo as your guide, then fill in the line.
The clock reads {"hour": 7, "minute": 58}
